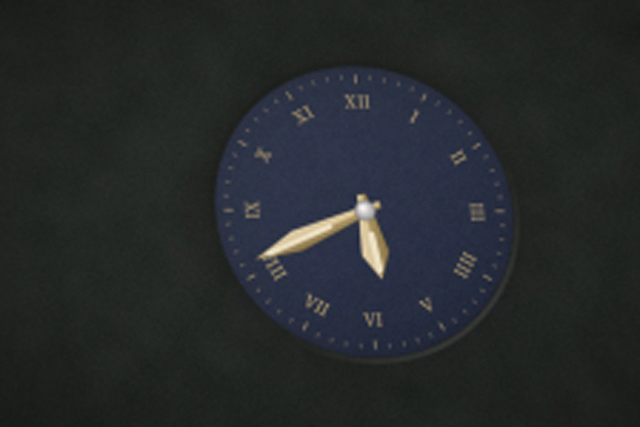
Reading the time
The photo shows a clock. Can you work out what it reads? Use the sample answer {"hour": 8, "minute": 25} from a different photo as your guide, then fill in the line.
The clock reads {"hour": 5, "minute": 41}
